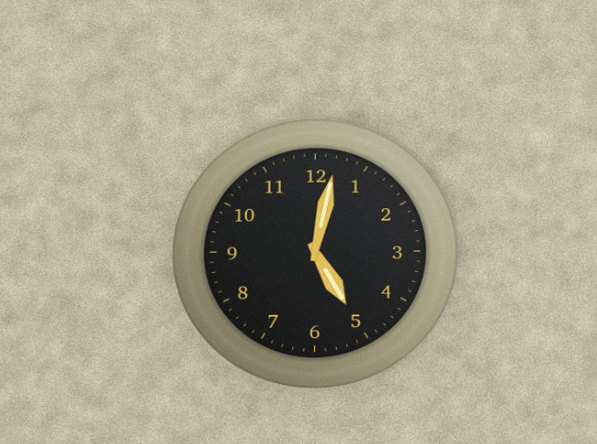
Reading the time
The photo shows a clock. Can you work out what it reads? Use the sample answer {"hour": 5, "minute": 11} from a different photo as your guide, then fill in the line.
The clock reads {"hour": 5, "minute": 2}
